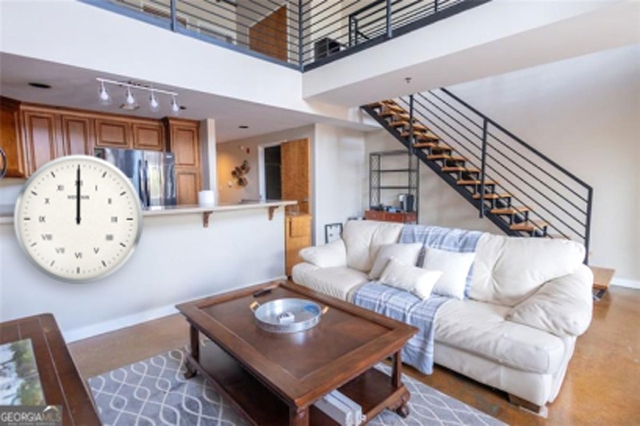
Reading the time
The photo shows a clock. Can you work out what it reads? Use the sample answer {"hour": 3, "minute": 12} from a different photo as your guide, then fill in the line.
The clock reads {"hour": 12, "minute": 0}
